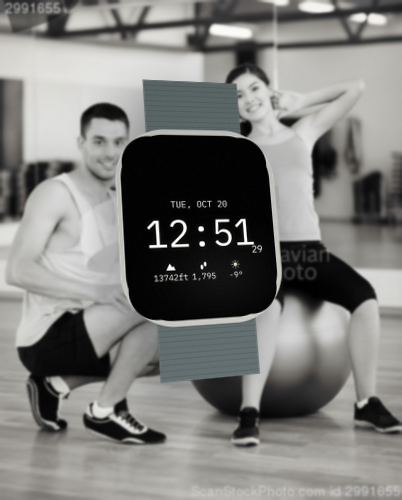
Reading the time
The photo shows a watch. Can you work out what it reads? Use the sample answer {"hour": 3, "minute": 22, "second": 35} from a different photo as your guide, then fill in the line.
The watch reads {"hour": 12, "minute": 51, "second": 29}
